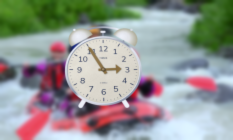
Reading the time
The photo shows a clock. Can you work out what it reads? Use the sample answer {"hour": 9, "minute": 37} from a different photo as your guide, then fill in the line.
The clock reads {"hour": 2, "minute": 55}
